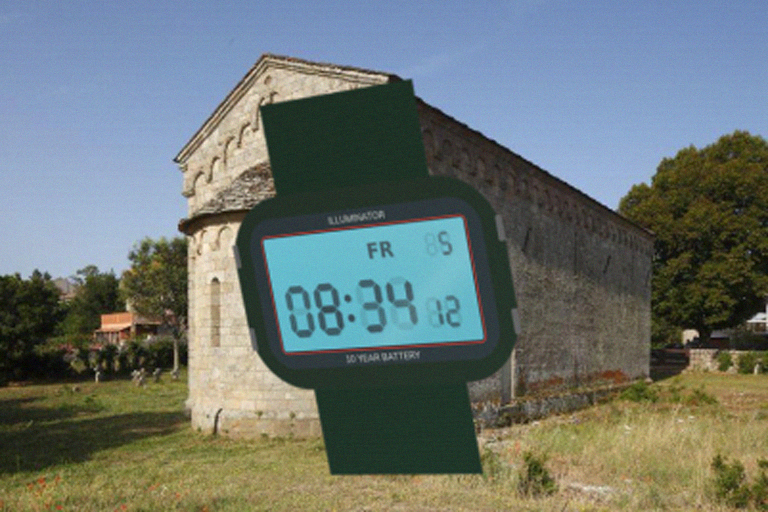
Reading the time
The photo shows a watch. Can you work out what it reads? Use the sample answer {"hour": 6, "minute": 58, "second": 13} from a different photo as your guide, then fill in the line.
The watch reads {"hour": 8, "minute": 34, "second": 12}
